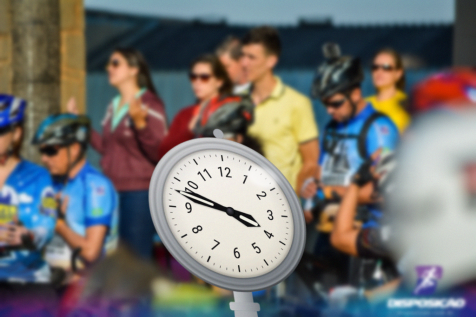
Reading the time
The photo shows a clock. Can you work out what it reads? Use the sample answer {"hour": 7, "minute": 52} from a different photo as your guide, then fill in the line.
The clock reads {"hour": 3, "minute": 48}
